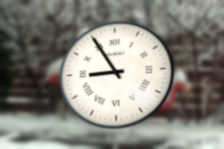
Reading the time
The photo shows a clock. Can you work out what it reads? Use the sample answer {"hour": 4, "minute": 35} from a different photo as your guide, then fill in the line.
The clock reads {"hour": 8, "minute": 55}
